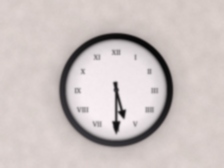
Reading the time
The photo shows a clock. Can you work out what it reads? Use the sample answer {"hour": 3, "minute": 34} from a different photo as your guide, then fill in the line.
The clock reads {"hour": 5, "minute": 30}
